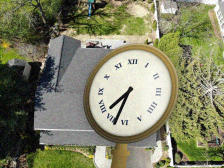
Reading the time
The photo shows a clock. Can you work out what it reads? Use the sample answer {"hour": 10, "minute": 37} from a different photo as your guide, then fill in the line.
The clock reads {"hour": 7, "minute": 33}
